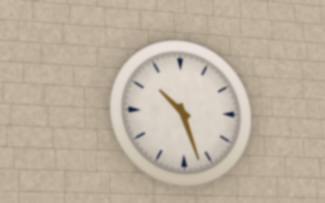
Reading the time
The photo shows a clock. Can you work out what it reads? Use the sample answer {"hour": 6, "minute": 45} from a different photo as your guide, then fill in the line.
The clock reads {"hour": 10, "minute": 27}
